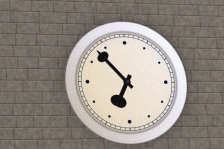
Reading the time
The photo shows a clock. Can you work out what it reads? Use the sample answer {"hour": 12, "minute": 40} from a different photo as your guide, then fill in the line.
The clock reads {"hour": 6, "minute": 53}
